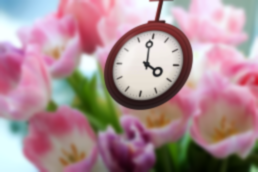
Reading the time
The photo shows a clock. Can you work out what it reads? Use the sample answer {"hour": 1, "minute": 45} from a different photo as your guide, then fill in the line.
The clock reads {"hour": 3, "minute": 59}
